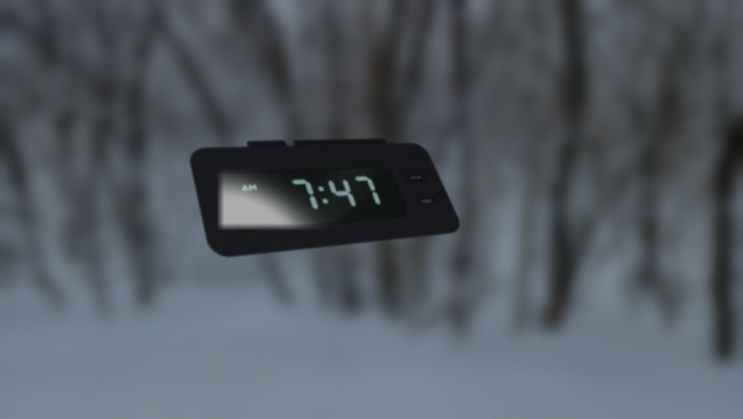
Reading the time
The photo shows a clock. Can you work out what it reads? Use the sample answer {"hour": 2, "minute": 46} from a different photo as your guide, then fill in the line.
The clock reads {"hour": 7, "minute": 47}
